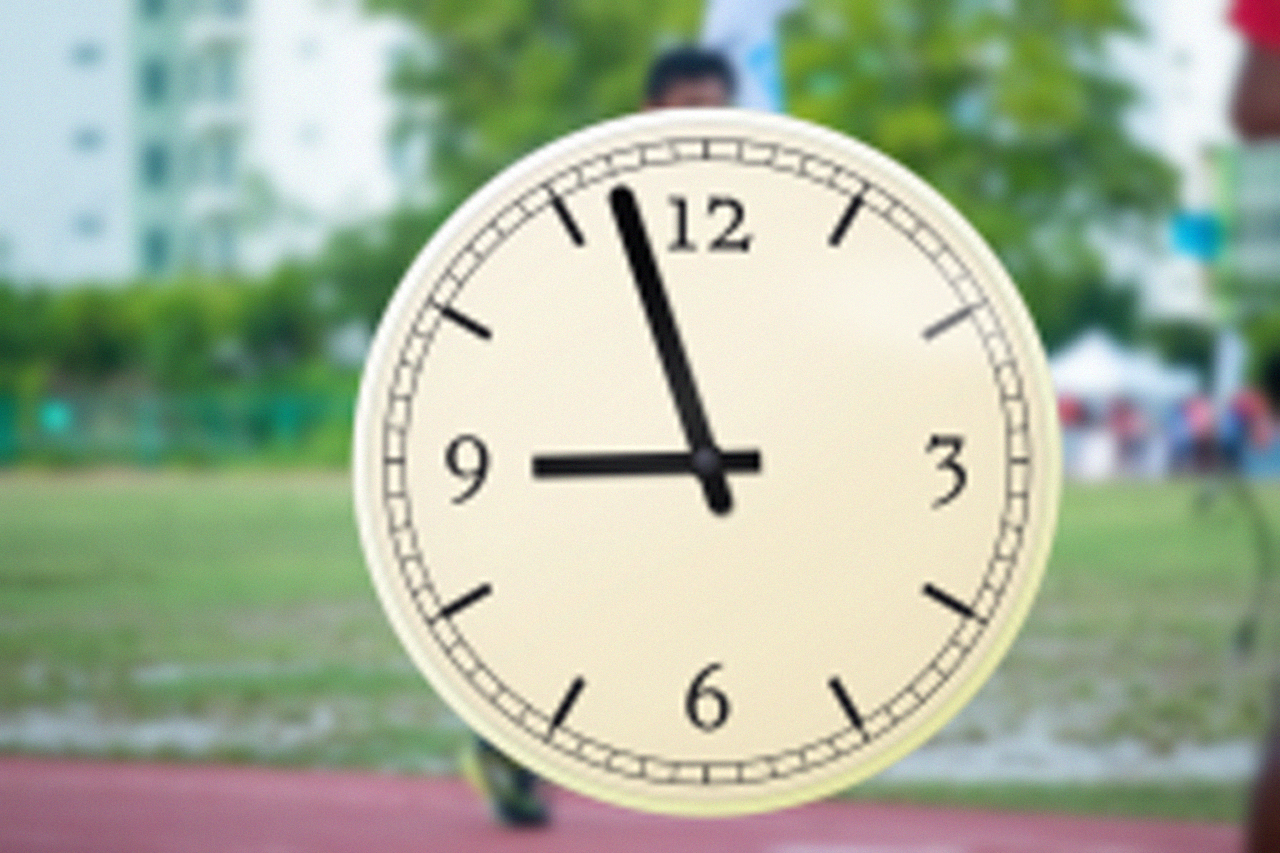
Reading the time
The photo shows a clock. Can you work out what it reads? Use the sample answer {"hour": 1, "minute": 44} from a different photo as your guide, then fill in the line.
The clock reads {"hour": 8, "minute": 57}
